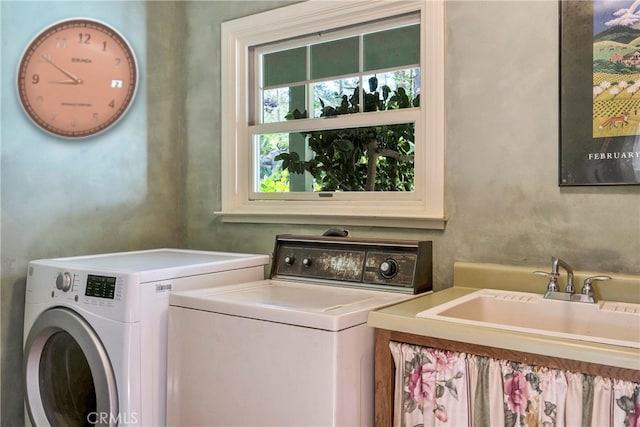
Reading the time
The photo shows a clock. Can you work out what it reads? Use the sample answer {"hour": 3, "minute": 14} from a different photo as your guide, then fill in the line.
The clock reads {"hour": 8, "minute": 50}
